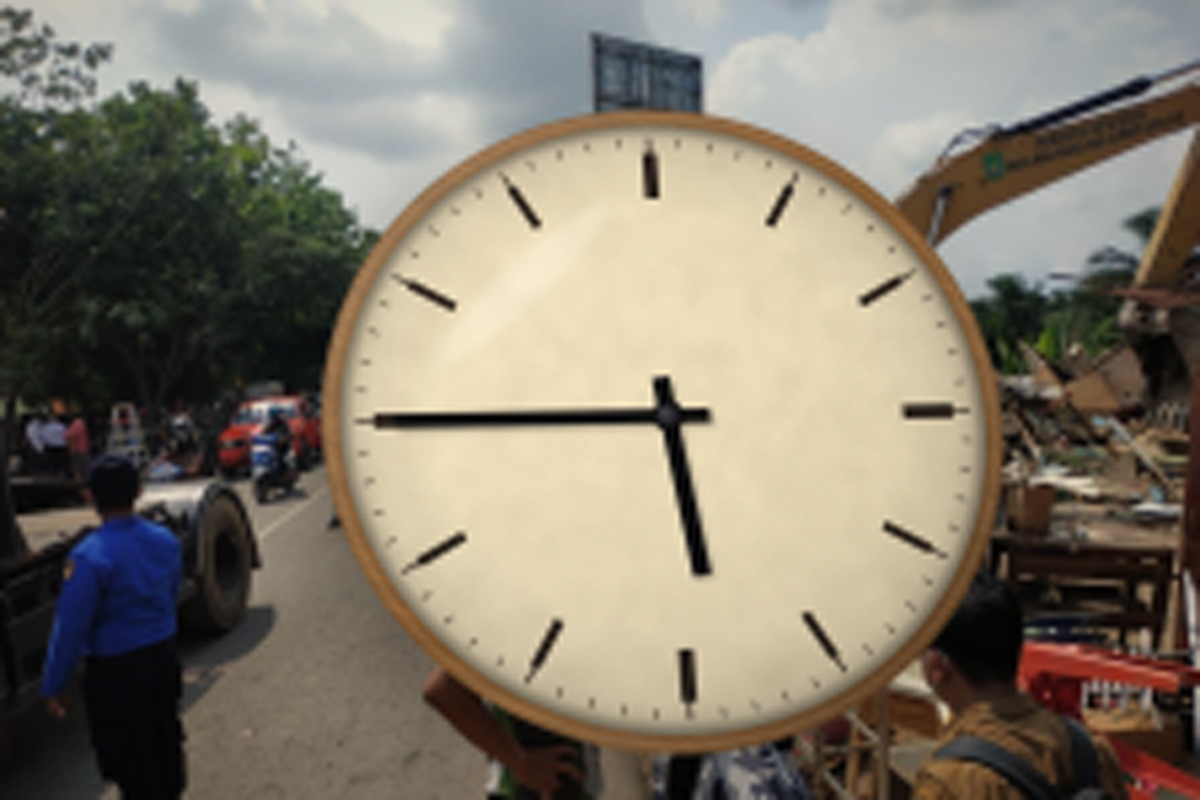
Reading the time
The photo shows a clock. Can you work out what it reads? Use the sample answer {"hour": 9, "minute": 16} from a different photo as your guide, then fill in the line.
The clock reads {"hour": 5, "minute": 45}
